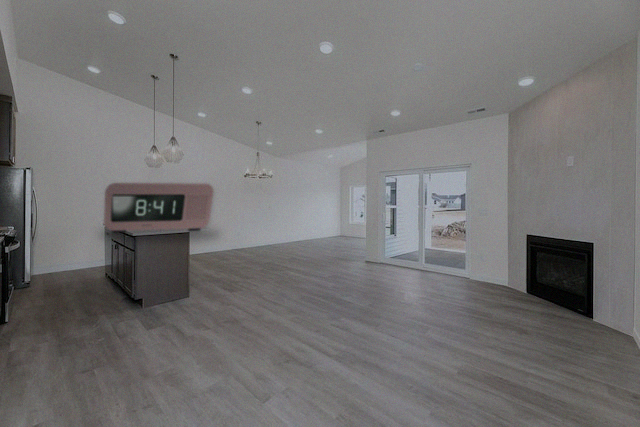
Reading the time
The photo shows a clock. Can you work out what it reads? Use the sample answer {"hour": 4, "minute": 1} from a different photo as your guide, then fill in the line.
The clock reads {"hour": 8, "minute": 41}
